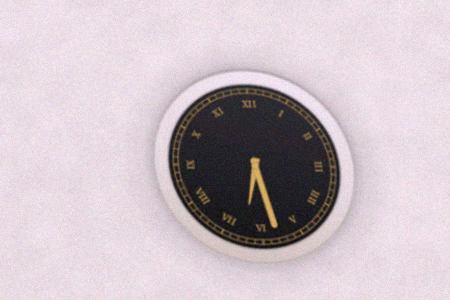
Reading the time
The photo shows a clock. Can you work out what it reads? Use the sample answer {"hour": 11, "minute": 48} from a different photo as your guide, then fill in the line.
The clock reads {"hour": 6, "minute": 28}
